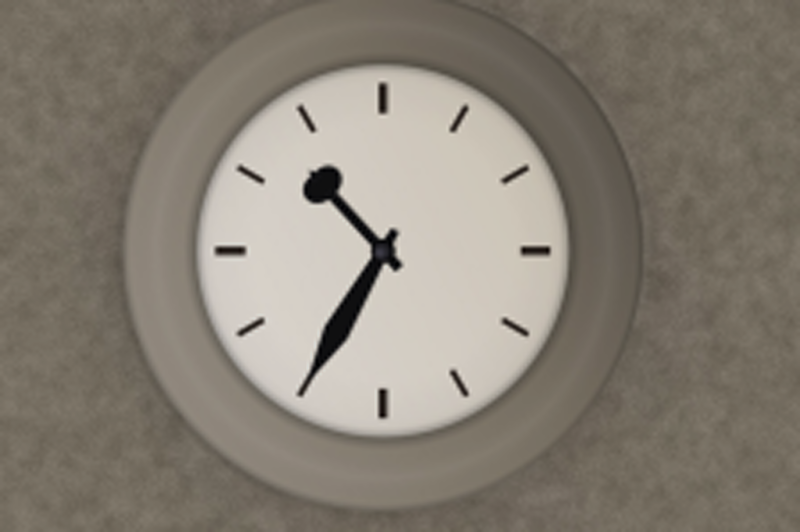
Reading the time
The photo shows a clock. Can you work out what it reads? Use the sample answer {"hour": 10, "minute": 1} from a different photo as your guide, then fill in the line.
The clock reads {"hour": 10, "minute": 35}
